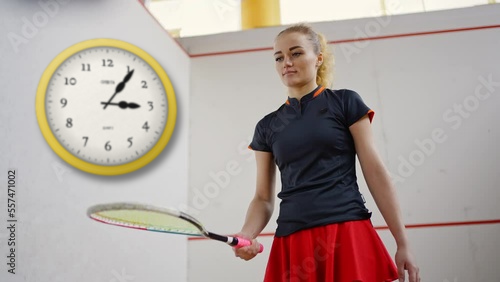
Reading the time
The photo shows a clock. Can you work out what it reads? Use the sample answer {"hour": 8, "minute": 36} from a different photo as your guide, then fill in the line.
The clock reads {"hour": 3, "minute": 6}
